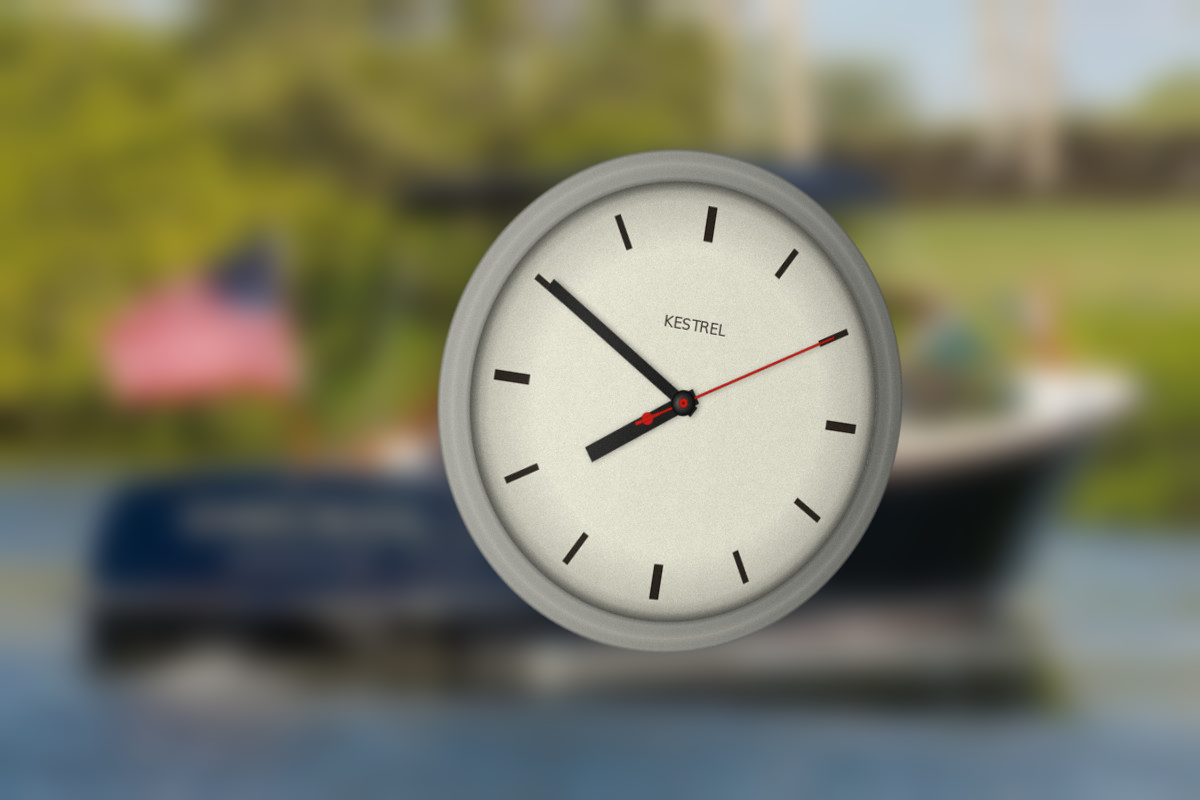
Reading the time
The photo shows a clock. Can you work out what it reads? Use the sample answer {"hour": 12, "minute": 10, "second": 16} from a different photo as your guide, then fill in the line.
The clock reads {"hour": 7, "minute": 50, "second": 10}
